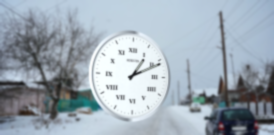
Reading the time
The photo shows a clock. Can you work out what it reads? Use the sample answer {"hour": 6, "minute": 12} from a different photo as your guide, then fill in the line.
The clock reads {"hour": 1, "minute": 11}
